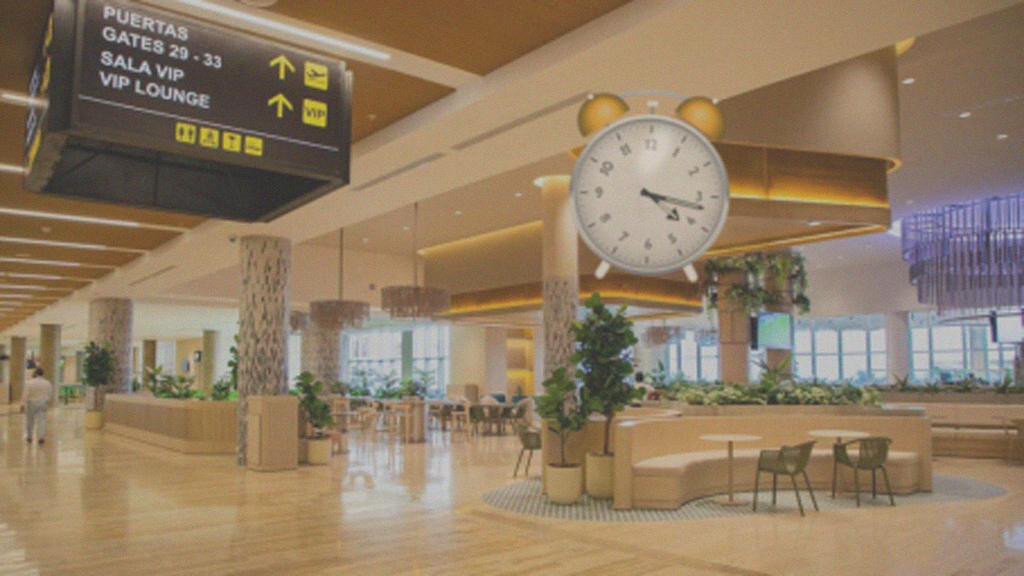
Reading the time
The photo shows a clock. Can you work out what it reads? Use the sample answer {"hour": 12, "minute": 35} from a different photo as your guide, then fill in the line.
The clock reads {"hour": 4, "minute": 17}
